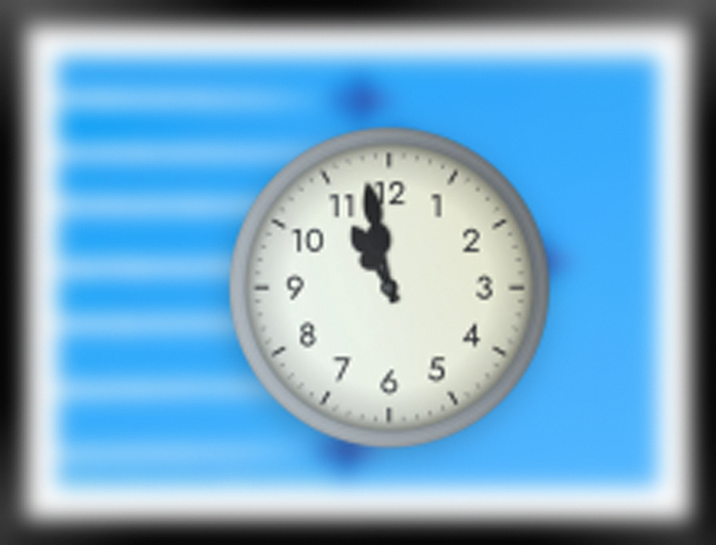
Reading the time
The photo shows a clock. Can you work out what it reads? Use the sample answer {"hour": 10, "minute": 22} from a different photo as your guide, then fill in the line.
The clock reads {"hour": 10, "minute": 58}
